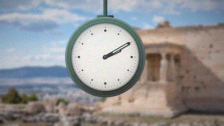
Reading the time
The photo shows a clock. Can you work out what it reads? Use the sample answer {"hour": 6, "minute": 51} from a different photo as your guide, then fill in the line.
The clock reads {"hour": 2, "minute": 10}
